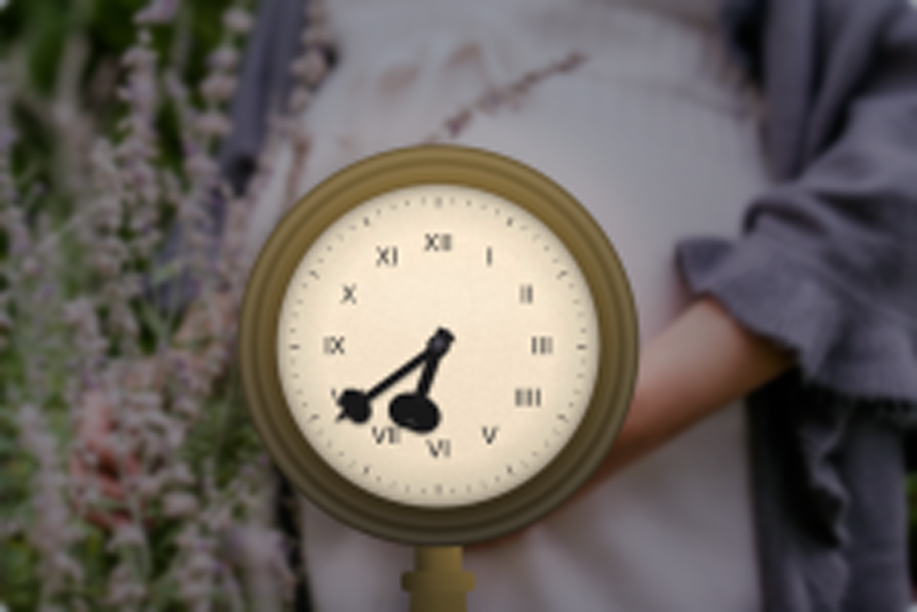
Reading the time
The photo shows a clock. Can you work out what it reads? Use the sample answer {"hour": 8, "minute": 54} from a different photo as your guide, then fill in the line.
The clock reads {"hour": 6, "minute": 39}
